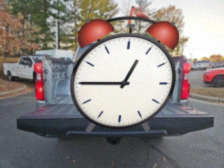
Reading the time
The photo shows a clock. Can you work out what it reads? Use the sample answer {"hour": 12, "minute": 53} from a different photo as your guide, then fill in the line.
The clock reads {"hour": 12, "minute": 45}
